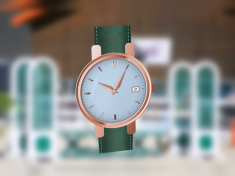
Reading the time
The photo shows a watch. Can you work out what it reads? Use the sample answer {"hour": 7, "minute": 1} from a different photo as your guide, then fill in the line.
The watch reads {"hour": 10, "minute": 5}
